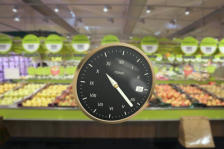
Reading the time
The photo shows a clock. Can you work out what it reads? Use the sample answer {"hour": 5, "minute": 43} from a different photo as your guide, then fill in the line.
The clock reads {"hour": 10, "minute": 22}
